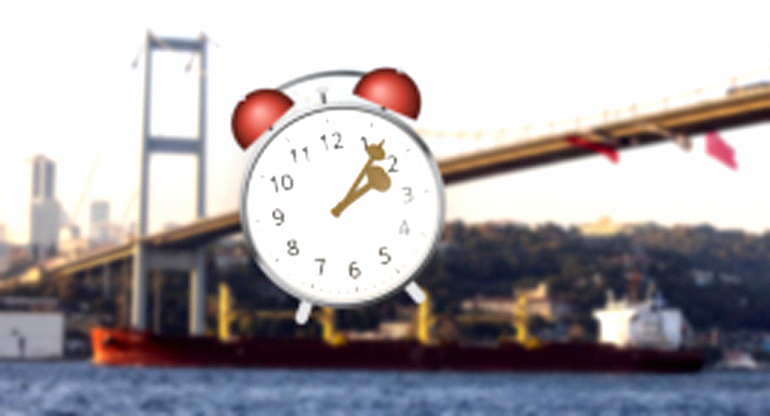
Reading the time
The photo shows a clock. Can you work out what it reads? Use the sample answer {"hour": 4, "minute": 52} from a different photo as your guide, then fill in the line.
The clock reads {"hour": 2, "minute": 7}
